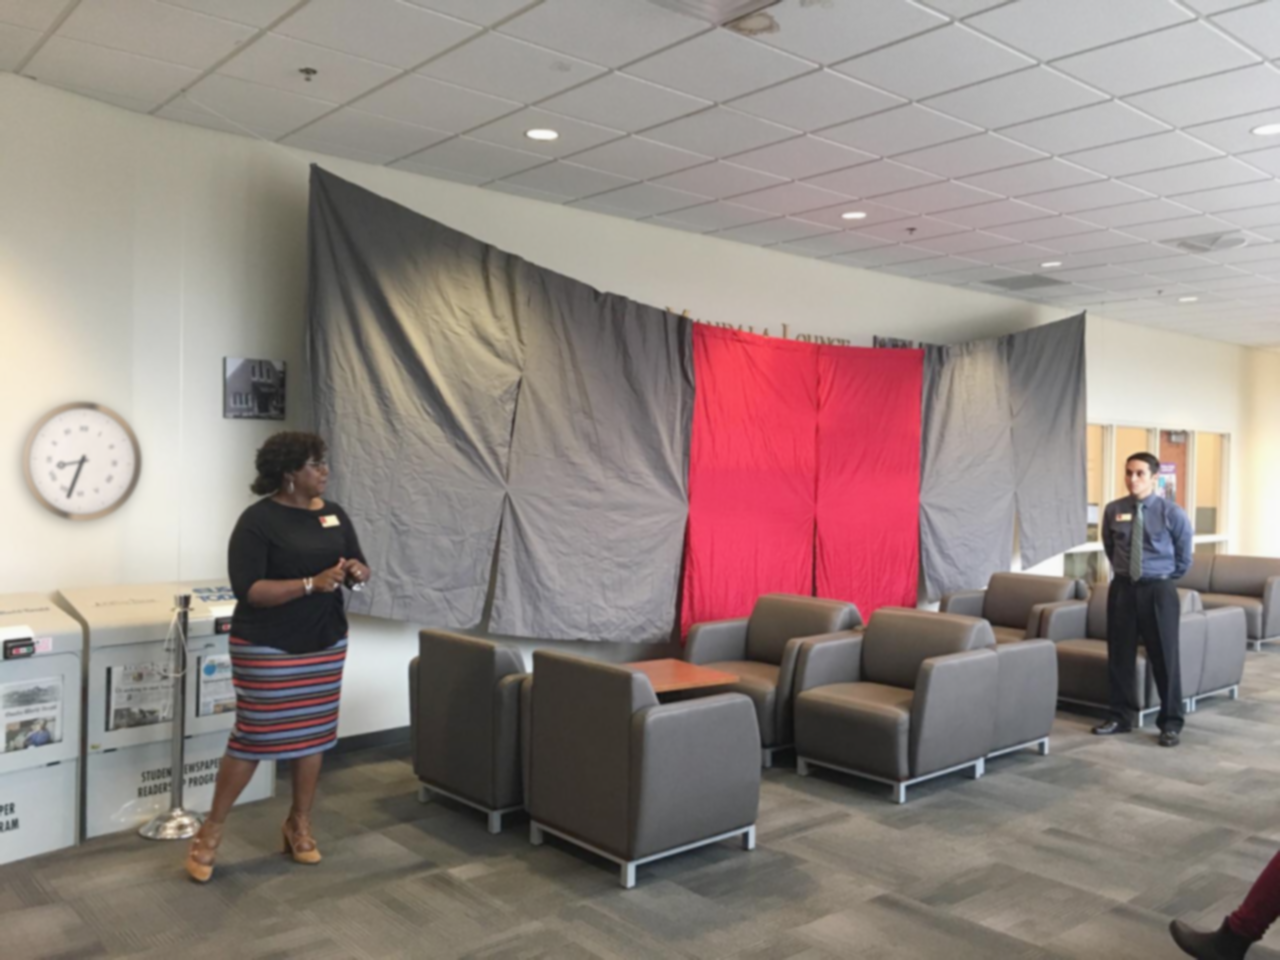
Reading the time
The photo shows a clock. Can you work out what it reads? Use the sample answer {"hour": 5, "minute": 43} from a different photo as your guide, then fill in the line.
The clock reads {"hour": 8, "minute": 33}
